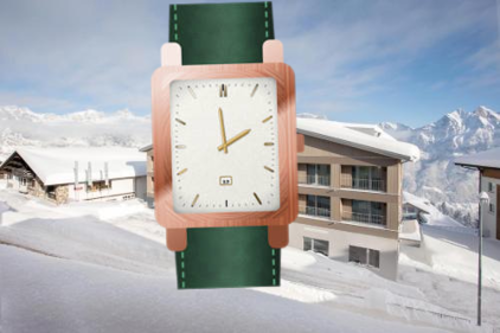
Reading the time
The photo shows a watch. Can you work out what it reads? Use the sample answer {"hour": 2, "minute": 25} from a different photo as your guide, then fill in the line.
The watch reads {"hour": 1, "minute": 59}
